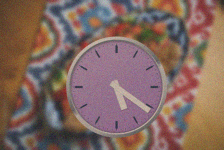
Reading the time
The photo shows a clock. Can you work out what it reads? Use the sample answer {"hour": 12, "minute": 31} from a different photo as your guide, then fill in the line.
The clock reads {"hour": 5, "minute": 21}
